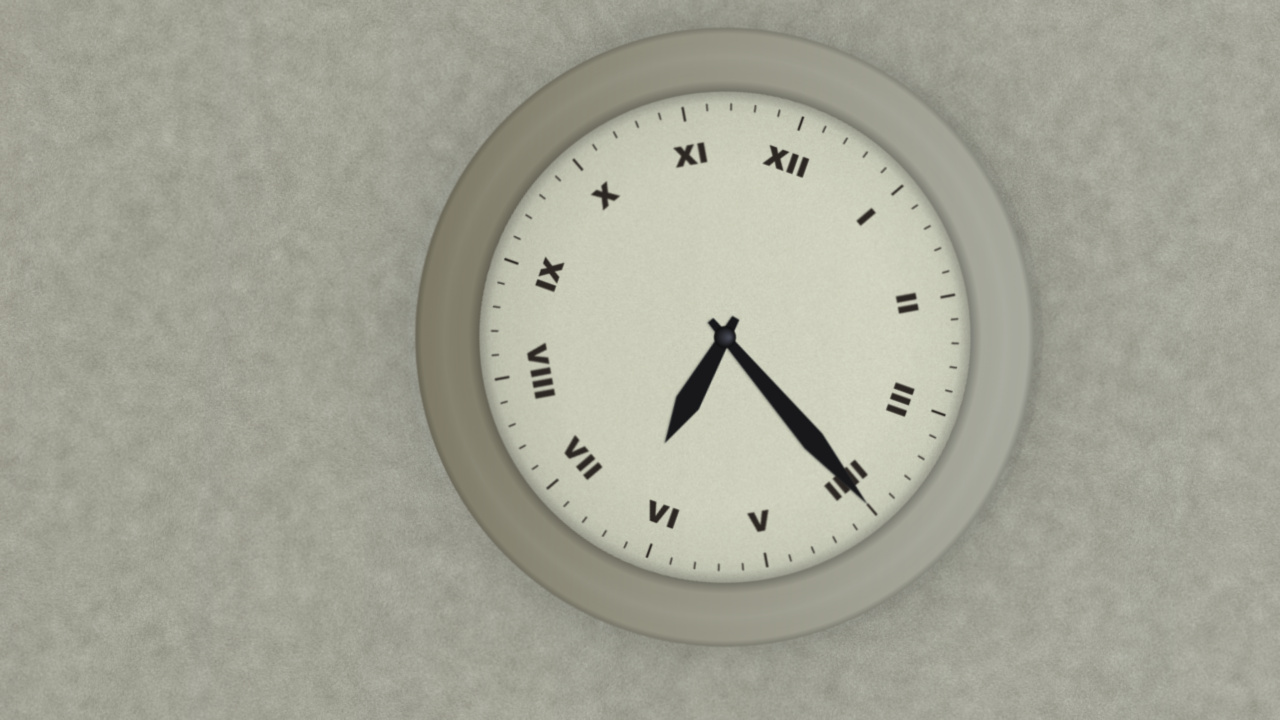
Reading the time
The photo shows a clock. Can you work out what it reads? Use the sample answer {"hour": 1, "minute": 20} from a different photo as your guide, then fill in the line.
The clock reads {"hour": 6, "minute": 20}
